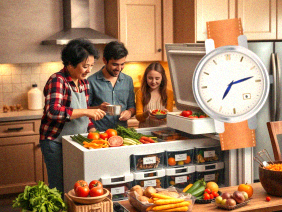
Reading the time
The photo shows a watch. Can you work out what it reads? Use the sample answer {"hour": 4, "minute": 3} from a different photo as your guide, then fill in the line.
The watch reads {"hour": 7, "minute": 13}
